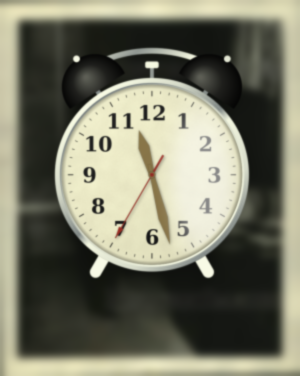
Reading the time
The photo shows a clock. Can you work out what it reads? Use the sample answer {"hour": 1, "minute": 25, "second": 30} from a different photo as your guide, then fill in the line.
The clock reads {"hour": 11, "minute": 27, "second": 35}
